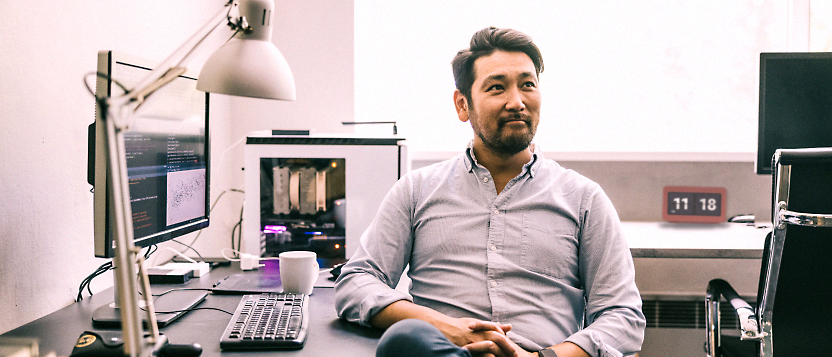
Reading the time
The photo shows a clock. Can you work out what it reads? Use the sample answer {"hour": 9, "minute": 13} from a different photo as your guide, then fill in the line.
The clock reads {"hour": 11, "minute": 18}
